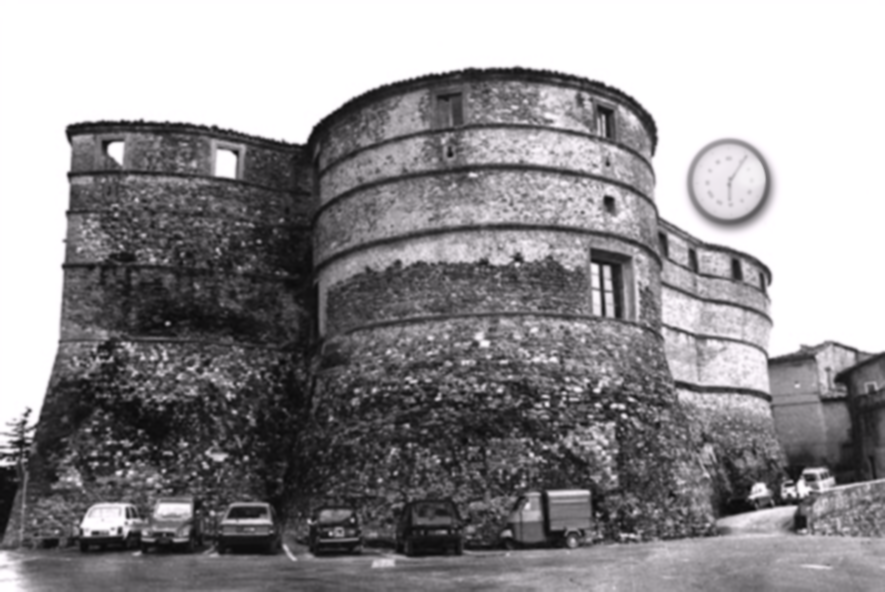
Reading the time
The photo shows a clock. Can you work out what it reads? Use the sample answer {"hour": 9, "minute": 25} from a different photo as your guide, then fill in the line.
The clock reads {"hour": 6, "minute": 6}
